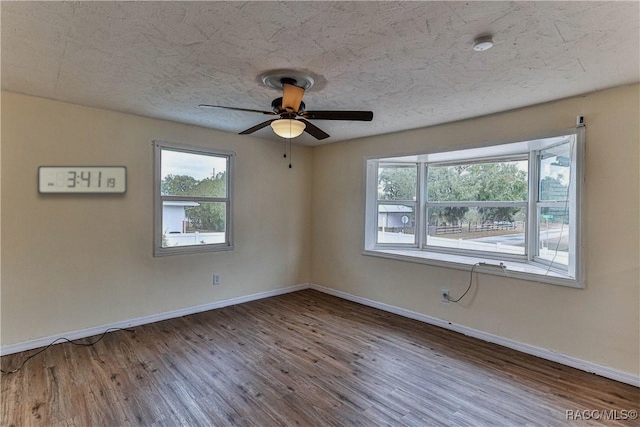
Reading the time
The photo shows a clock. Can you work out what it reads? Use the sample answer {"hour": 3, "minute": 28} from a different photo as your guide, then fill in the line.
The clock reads {"hour": 3, "minute": 41}
